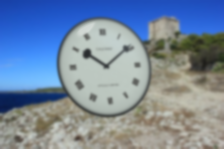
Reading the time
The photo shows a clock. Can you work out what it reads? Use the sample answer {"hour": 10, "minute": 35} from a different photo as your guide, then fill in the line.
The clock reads {"hour": 10, "minute": 9}
